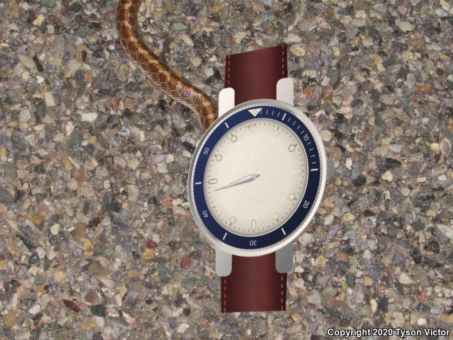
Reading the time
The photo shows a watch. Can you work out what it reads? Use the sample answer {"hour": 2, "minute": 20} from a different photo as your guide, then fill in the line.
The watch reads {"hour": 8, "minute": 43}
